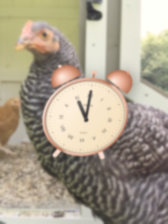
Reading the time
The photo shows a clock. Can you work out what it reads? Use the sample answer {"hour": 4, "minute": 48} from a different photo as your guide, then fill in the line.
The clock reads {"hour": 11, "minute": 0}
